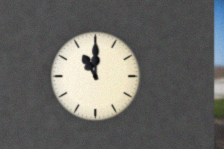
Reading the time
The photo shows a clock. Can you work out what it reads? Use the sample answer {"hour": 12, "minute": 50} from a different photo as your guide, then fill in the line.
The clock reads {"hour": 11, "minute": 0}
